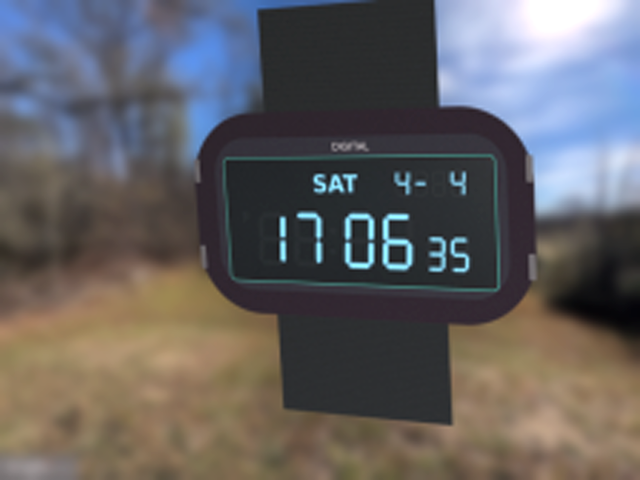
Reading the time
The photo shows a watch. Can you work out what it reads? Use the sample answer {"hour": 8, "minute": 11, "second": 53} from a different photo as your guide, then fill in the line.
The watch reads {"hour": 17, "minute": 6, "second": 35}
